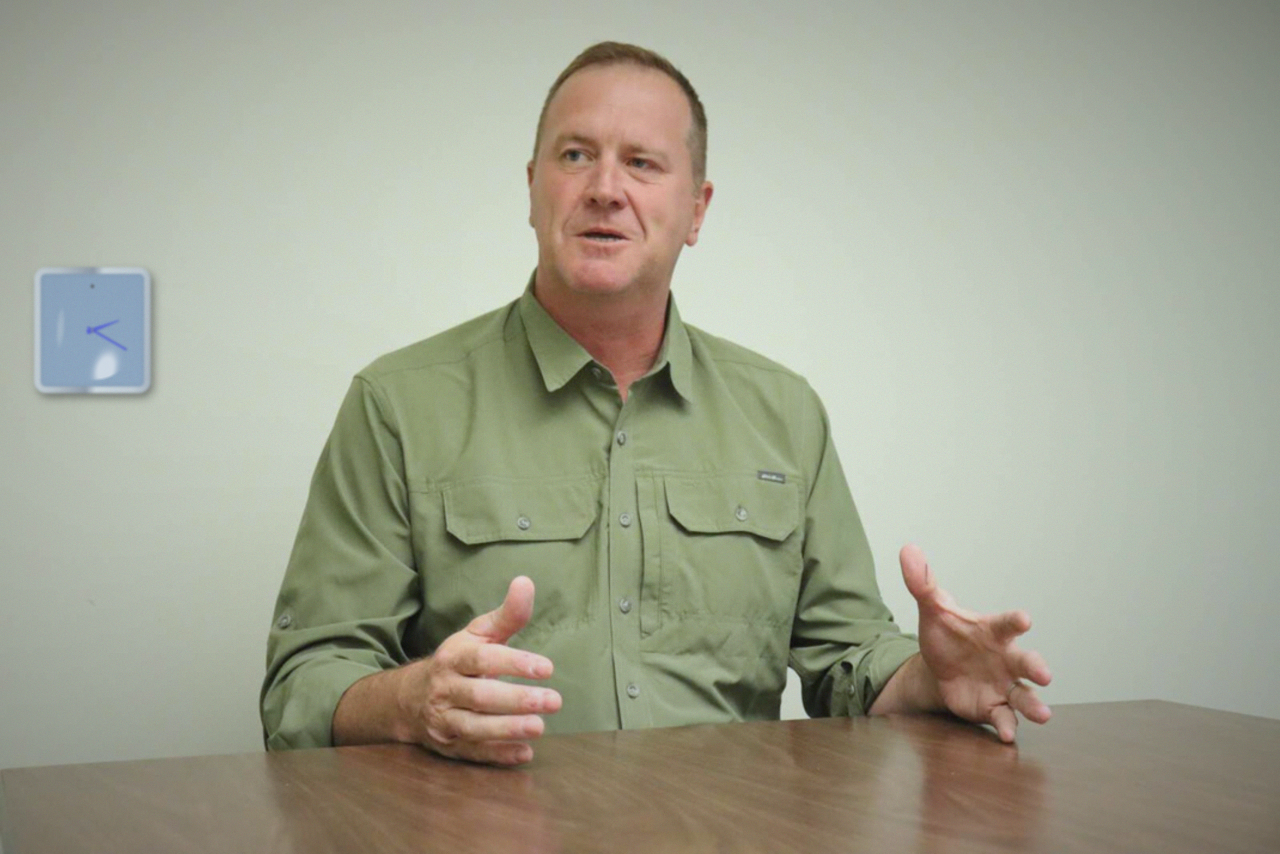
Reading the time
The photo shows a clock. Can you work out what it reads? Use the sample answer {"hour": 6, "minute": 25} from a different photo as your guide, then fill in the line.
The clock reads {"hour": 2, "minute": 20}
